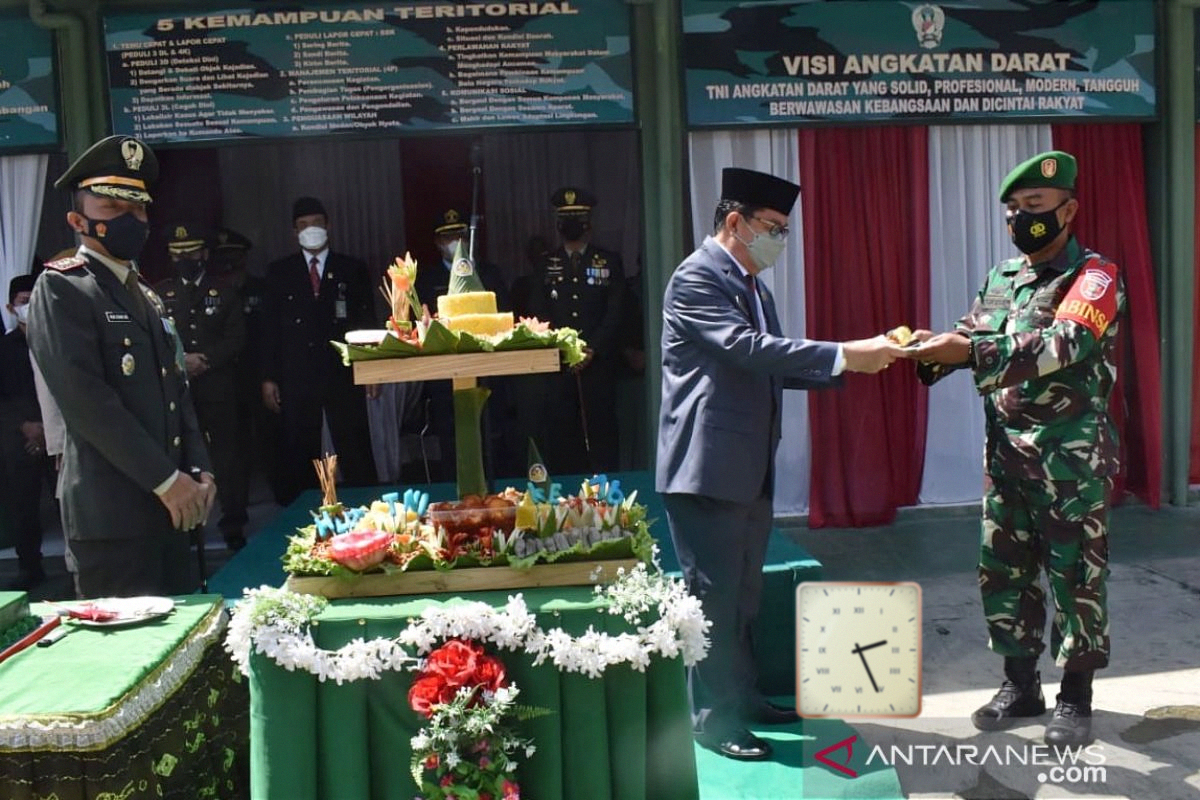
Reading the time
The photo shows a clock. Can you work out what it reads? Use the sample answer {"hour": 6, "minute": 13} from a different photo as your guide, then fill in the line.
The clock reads {"hour": 2, "minute": 26}
